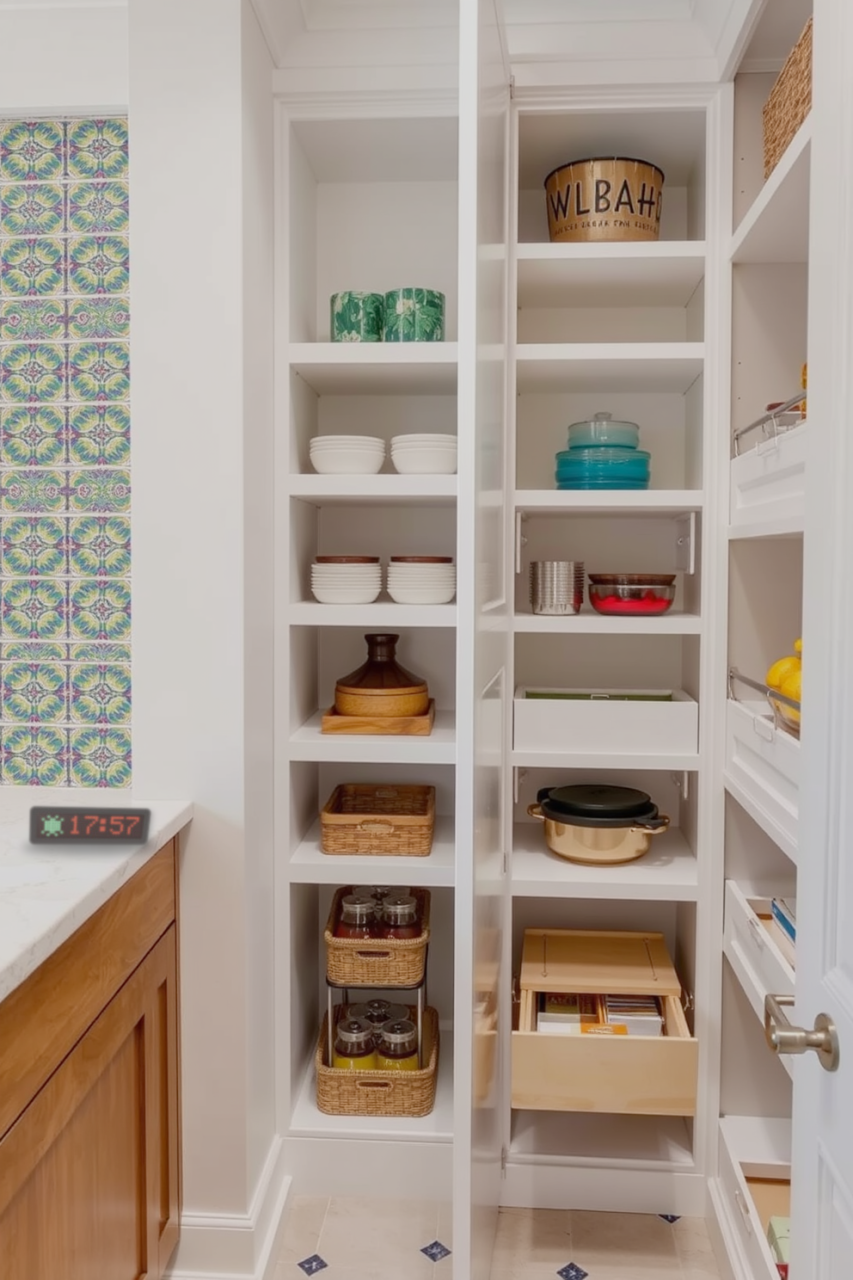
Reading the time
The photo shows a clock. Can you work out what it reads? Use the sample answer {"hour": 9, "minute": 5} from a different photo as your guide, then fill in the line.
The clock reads {"hour": 17, "minute": 57}
